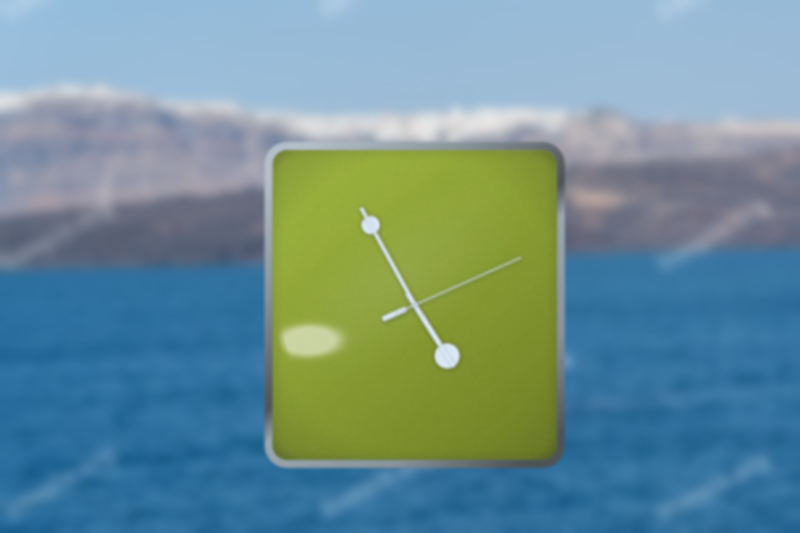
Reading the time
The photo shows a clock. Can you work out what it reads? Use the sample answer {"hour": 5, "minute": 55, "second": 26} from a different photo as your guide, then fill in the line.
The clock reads {"hour": 4, "minute": 55, "second": 11}
